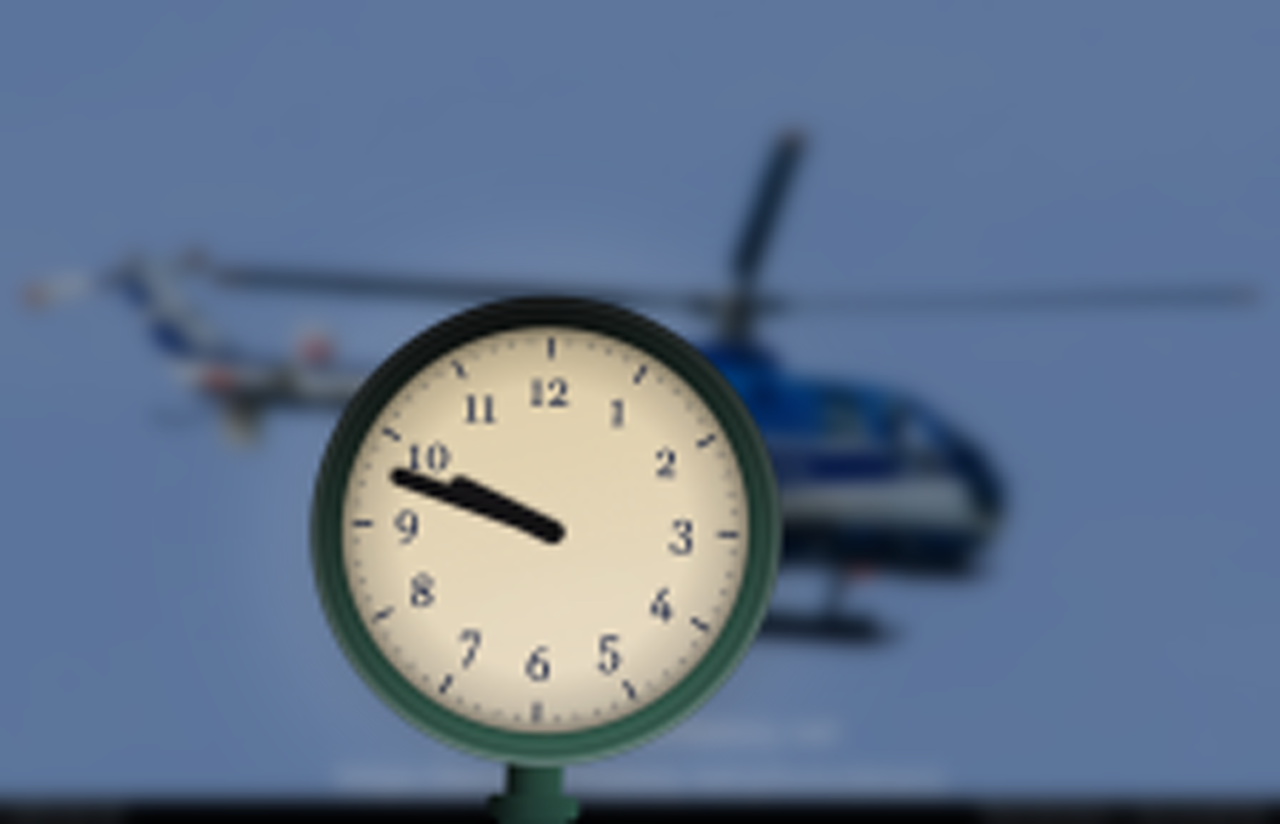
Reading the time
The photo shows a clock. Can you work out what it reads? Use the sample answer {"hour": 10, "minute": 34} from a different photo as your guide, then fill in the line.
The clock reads {"hour": 9, "minute": 48}
